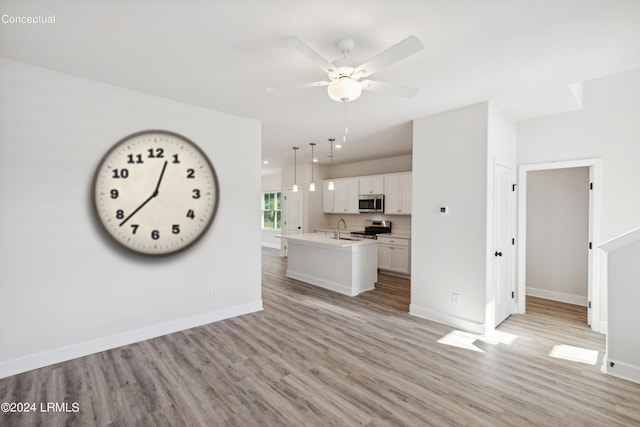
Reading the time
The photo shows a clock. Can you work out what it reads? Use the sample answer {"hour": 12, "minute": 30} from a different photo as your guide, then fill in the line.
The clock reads {"hour": 12, "minute": 38}
